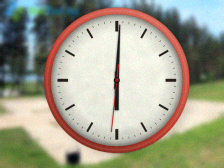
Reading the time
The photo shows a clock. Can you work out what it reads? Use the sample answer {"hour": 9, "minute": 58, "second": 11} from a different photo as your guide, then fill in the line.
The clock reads {"hour": 6, "minute": 0, "second": 31}
